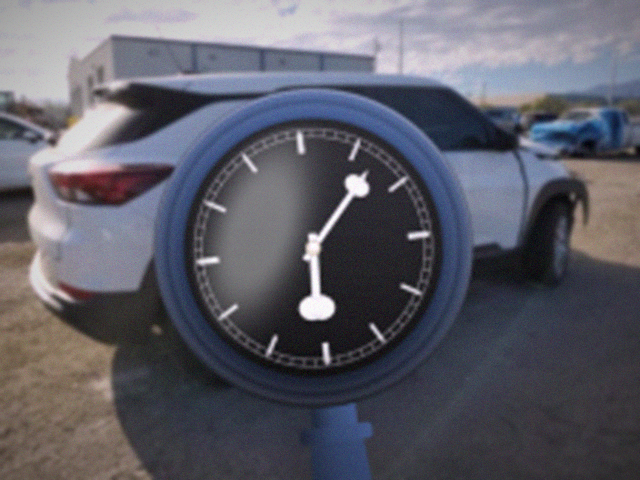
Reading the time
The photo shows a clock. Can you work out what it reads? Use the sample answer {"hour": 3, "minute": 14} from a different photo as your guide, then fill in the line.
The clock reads {"hour": 6, "minute": 7}
